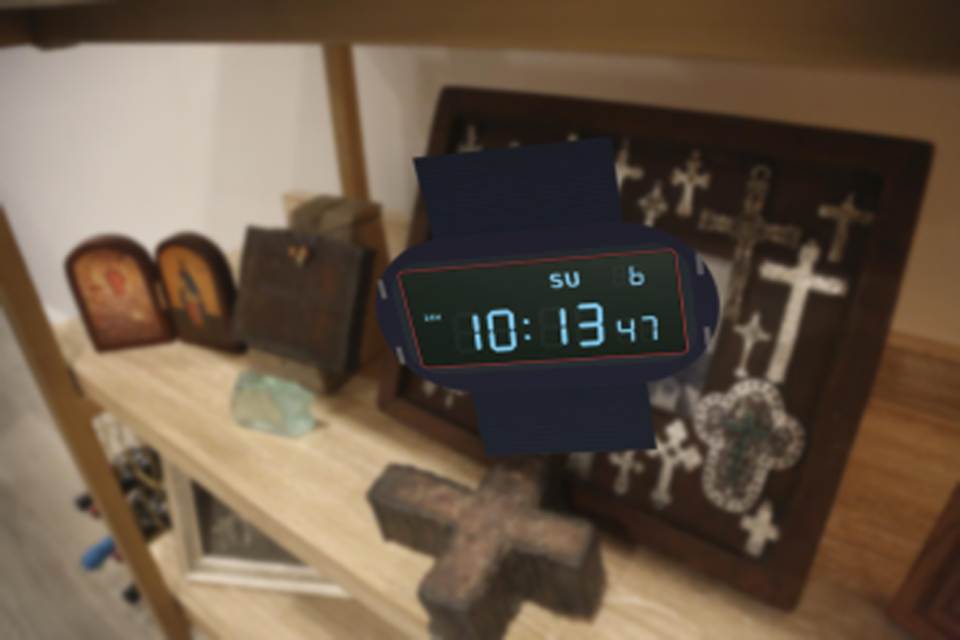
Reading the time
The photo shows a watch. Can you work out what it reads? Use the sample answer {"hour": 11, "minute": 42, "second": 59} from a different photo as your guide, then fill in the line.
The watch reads {"hour": 10, "minute": 13, "second": 47}
